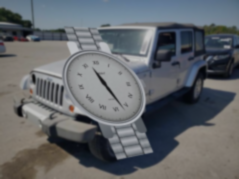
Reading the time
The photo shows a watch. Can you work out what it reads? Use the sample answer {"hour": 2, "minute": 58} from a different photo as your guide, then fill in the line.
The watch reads {"hour": 11, "minute": 27}
